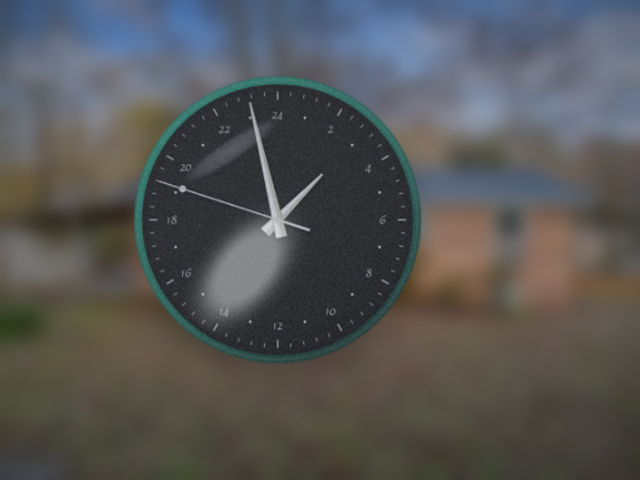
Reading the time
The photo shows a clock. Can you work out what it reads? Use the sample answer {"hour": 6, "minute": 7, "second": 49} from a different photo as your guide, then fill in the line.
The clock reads {"hour": 2, "minute": 57, "second": 48}
